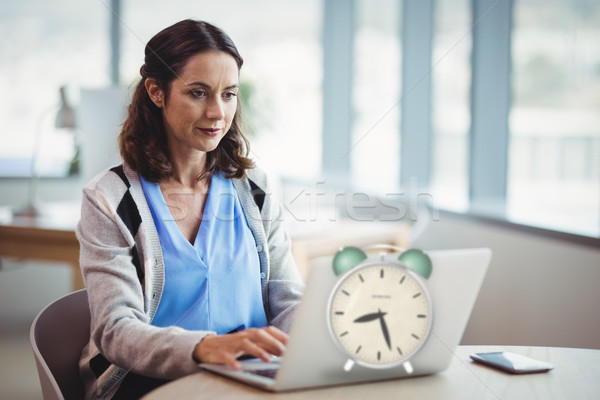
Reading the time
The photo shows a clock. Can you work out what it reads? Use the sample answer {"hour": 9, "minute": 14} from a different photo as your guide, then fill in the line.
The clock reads {"hour": 8, "minute": 27}
